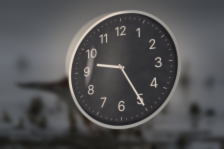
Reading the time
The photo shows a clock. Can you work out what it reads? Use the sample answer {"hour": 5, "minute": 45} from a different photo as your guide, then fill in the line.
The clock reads {"hour": 9, "minute": 25}
